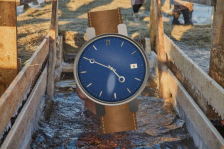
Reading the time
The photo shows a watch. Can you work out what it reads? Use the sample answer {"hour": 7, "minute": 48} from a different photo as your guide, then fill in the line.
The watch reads {"hour": 4, "minute": 50}
